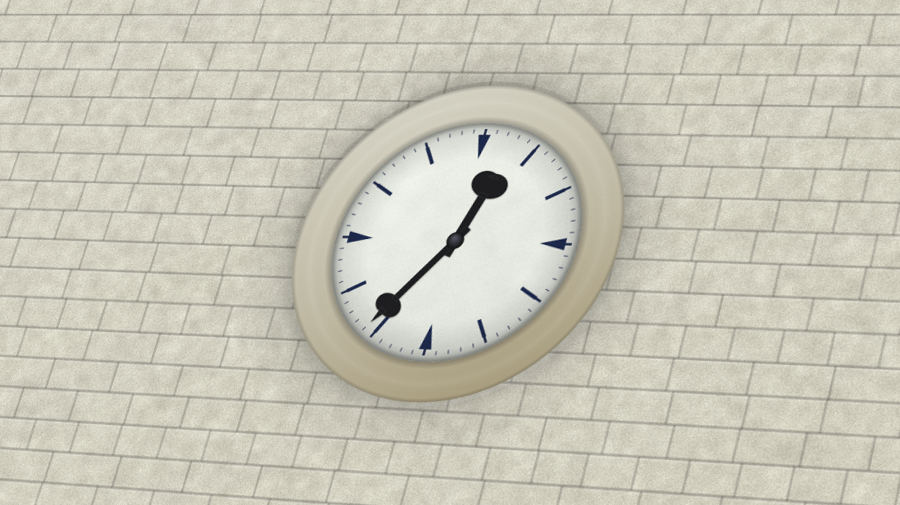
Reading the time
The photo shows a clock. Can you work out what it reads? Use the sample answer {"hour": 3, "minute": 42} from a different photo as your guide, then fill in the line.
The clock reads {"hour": 12, "minute": 36}
